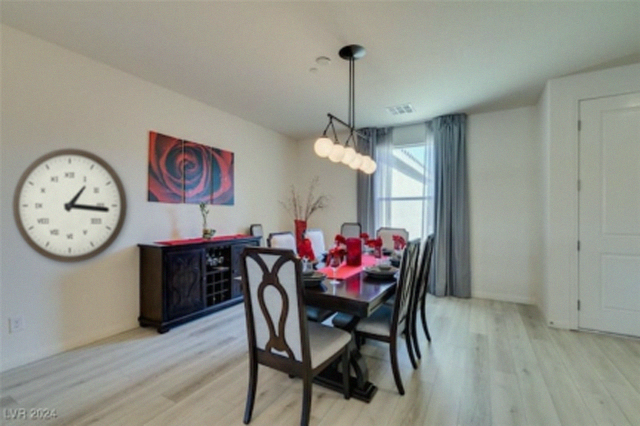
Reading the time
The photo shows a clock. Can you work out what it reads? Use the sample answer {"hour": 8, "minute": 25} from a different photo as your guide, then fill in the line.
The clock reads {"hour": 1, "minute": 16}
